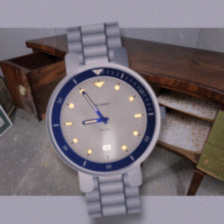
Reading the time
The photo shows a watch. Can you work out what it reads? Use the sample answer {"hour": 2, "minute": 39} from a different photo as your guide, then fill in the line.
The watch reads {"hour": 8, "minute": 55}
